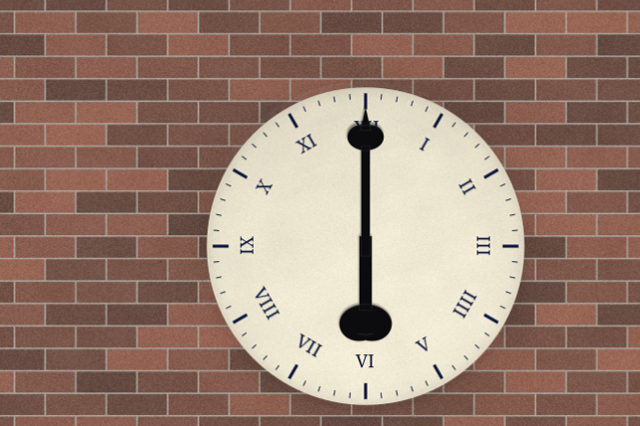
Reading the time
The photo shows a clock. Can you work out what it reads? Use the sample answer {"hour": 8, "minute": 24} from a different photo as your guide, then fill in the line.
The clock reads {"hour": 6, "minute": 0}
